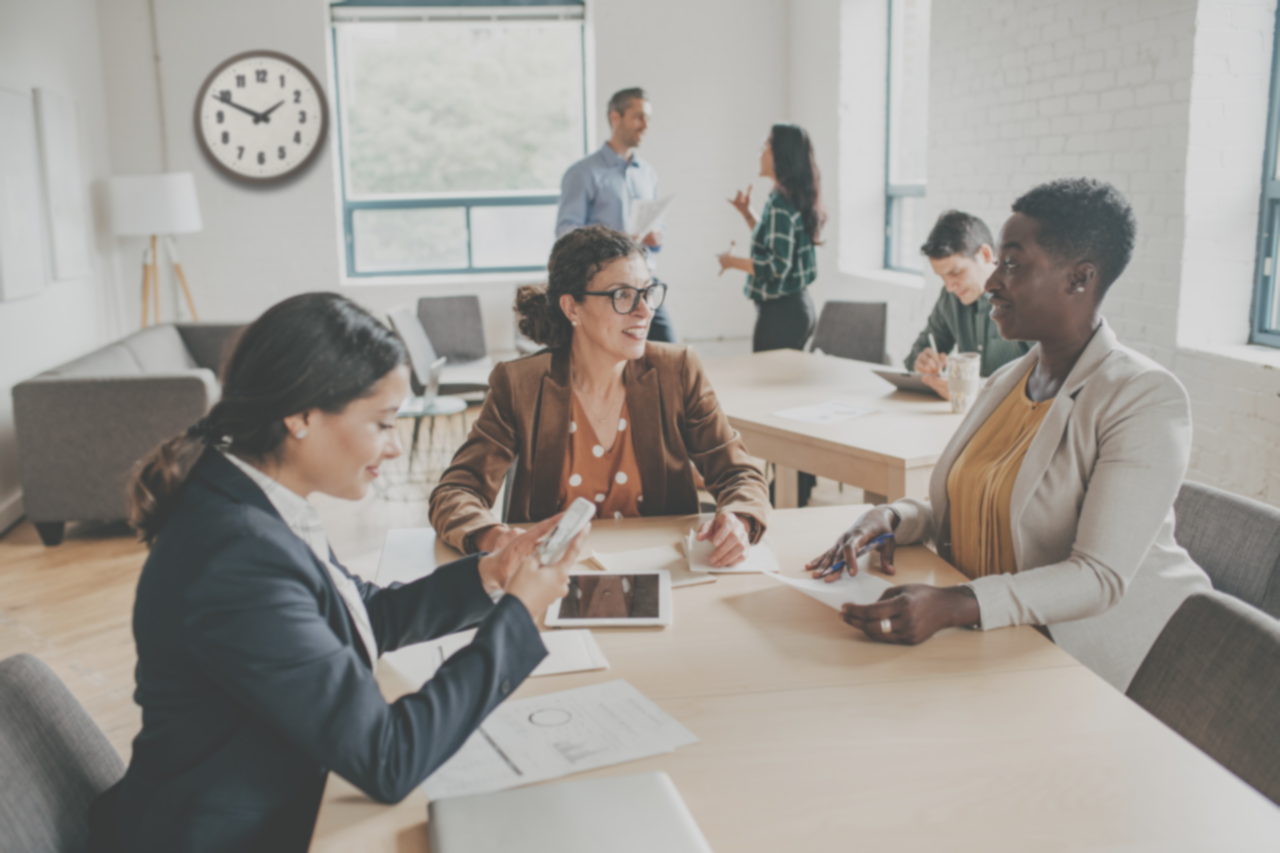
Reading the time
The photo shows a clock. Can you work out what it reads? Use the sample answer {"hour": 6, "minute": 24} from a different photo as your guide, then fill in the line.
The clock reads {"hour": 1, "minute": 49}
